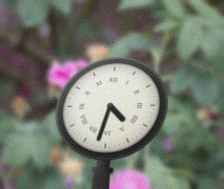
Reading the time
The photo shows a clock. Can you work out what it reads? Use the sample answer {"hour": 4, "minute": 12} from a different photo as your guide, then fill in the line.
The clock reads {"hour": 4, "minute": 32}
